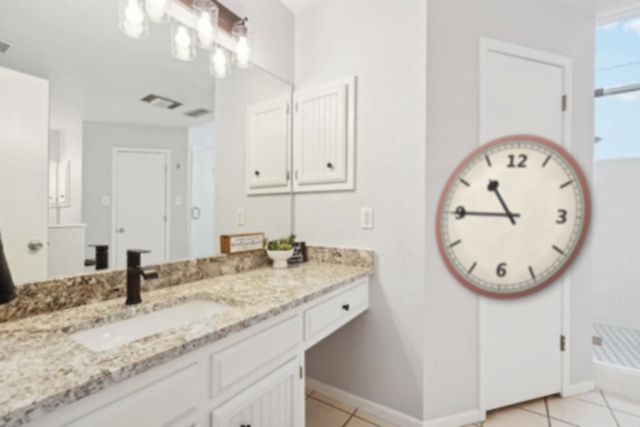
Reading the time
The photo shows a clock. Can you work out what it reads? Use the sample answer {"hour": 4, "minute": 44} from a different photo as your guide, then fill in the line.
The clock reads {"hour": 10, "minute": 45}
